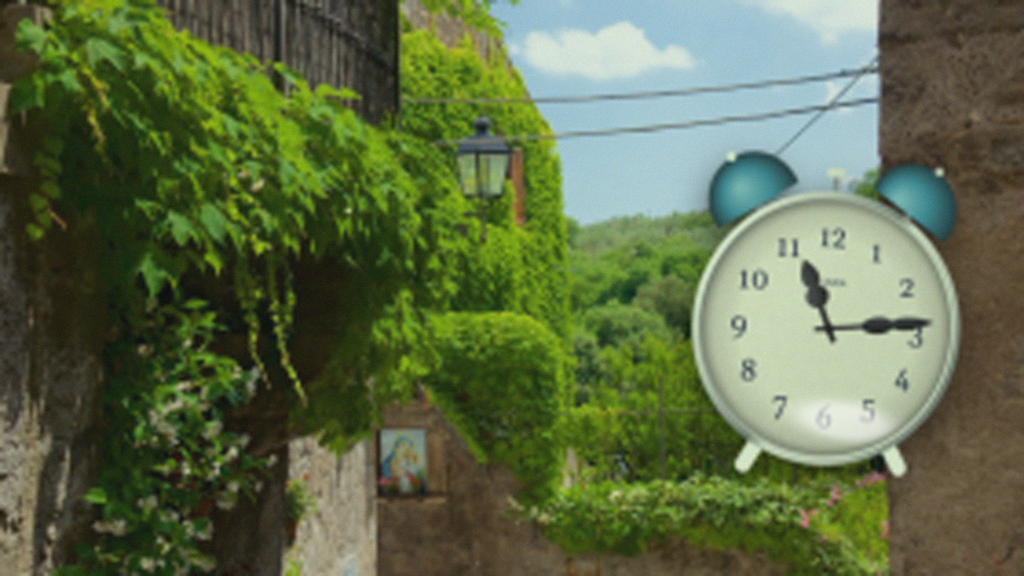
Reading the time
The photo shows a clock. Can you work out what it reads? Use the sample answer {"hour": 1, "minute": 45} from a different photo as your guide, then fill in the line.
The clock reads {"hour": 11, "minute": 14}
